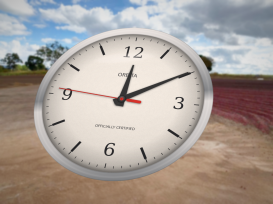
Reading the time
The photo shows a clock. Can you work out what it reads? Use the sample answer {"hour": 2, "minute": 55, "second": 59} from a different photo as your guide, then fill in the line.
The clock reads {"hour": 12, "minute": 9, "second": 46}
